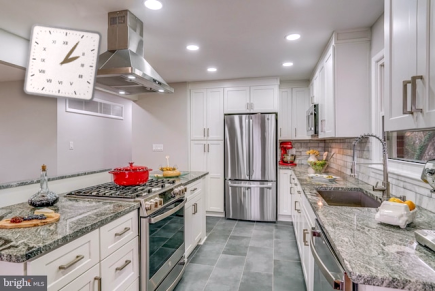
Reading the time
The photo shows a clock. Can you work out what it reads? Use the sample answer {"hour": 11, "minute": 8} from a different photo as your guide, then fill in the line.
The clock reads {"hour": 2, "minute": 5}
